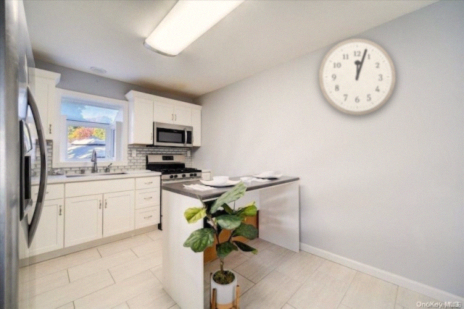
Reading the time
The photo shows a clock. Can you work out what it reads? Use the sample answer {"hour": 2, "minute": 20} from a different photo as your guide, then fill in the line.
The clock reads {"hour": 12, "minute": 3}
